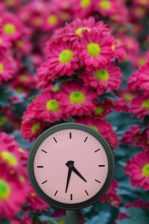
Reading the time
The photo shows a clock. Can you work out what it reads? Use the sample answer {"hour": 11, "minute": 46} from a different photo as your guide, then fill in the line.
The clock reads {"hour": 4, "minute": 32}
